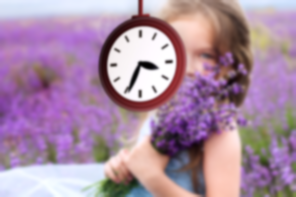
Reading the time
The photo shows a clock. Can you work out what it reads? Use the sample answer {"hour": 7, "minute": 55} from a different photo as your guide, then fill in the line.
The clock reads {"hour": 3, "minute": 34}
